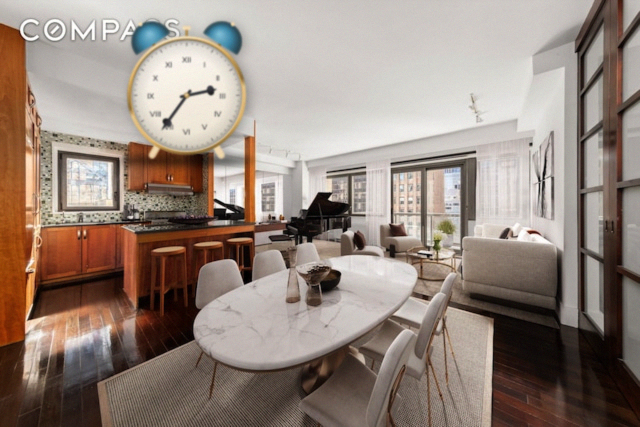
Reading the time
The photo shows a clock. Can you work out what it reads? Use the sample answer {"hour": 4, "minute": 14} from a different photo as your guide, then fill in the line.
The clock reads {"hour": 2, "minute": 36}
